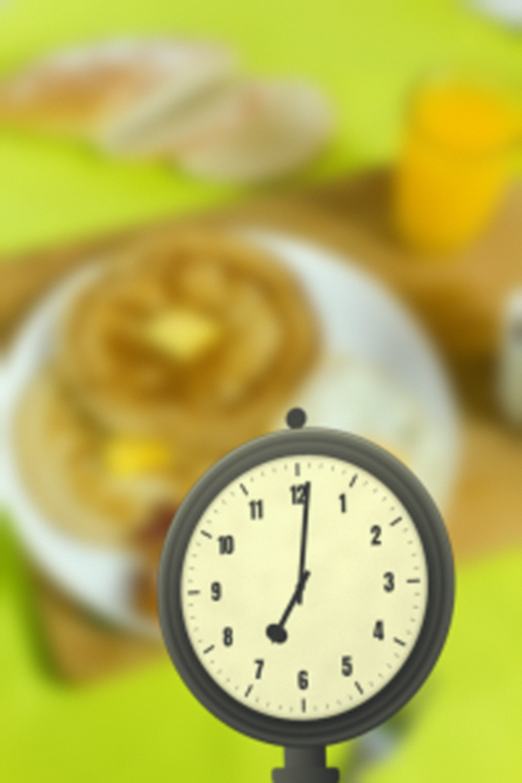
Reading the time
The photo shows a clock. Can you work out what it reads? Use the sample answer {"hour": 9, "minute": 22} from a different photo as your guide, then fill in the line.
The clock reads {"hour": 7, "minute": 1}
